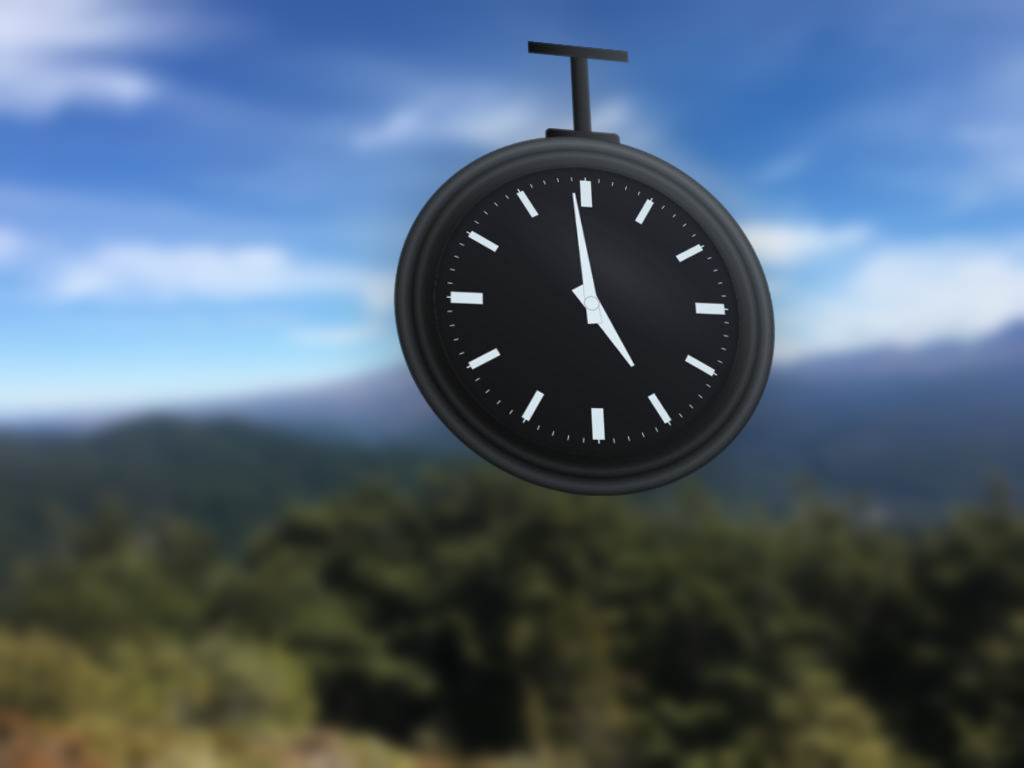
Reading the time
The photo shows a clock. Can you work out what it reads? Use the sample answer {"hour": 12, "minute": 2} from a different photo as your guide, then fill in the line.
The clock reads {"hour": 4, "minute": 59}
